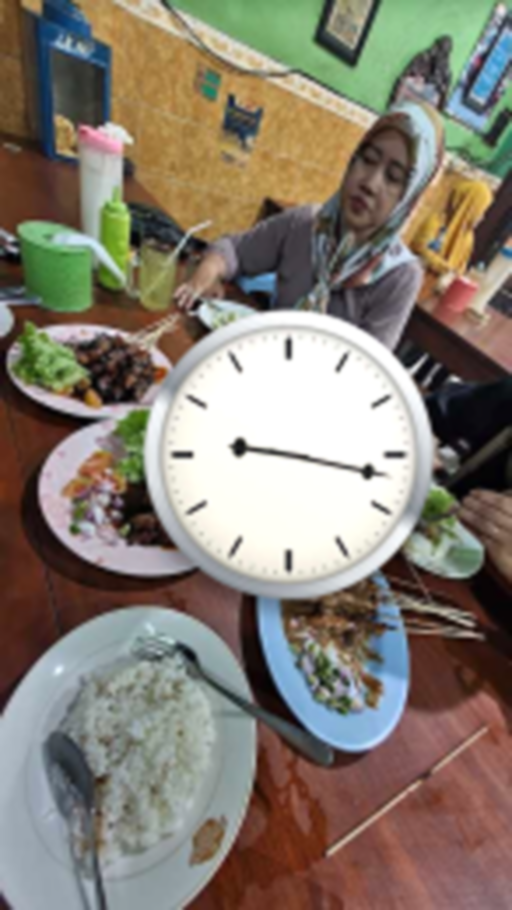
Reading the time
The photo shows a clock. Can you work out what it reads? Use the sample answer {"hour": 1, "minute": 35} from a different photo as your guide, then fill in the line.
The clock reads {"hour": 9, "minute": 17}
